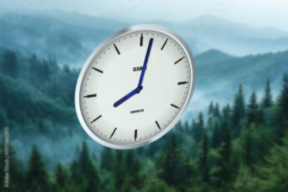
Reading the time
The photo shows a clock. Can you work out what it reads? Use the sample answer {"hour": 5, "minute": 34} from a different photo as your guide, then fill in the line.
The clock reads {"hour": 8, "minute": 2}
